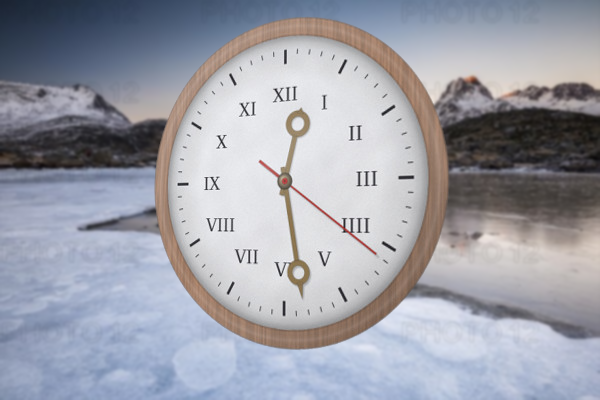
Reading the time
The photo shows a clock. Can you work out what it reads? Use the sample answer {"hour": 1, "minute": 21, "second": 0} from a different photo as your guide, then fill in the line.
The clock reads {"hour": 12, "minute": 28, "second": 21}
